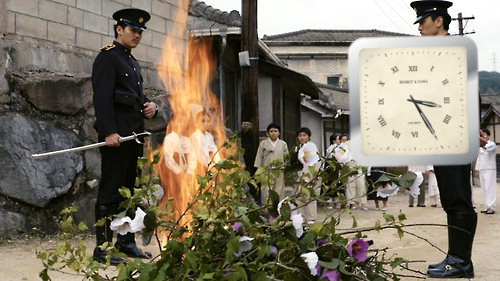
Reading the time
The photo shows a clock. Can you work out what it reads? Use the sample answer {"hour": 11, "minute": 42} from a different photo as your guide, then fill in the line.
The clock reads {"hour": 3, "minute": 25}
